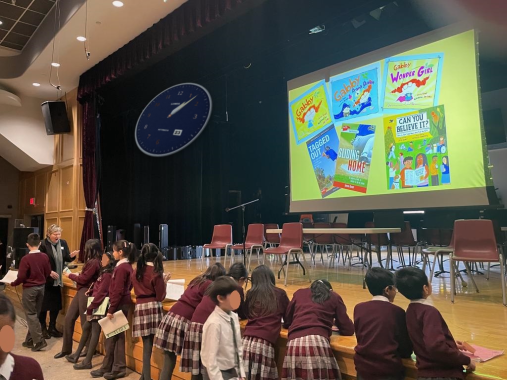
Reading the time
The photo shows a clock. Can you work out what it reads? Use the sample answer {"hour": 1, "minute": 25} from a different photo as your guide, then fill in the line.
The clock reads {"hour": 1, "minute": 7}
